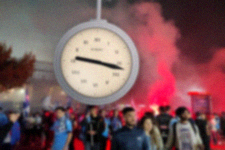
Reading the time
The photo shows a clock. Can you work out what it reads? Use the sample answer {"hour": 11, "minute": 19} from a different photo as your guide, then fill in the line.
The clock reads {"hour": 9, "minute": 17}
